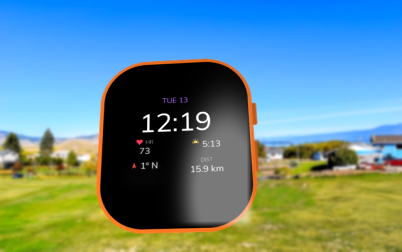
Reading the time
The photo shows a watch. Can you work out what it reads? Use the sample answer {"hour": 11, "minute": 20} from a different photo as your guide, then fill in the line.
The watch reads {"hour": 12, "minute": 19}
